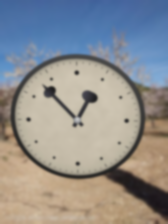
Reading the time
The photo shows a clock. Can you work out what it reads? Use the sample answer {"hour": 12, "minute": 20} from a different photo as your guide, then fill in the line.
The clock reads {"hour": 12, "minute": 53}
